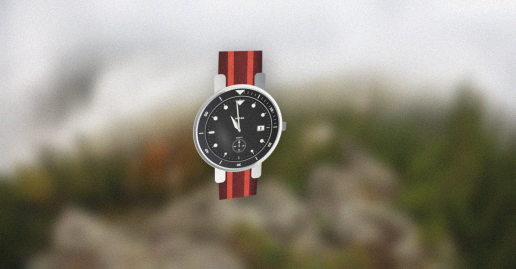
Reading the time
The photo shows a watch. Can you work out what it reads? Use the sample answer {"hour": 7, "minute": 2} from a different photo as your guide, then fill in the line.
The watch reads {"hour": 10, "minute": 59}
